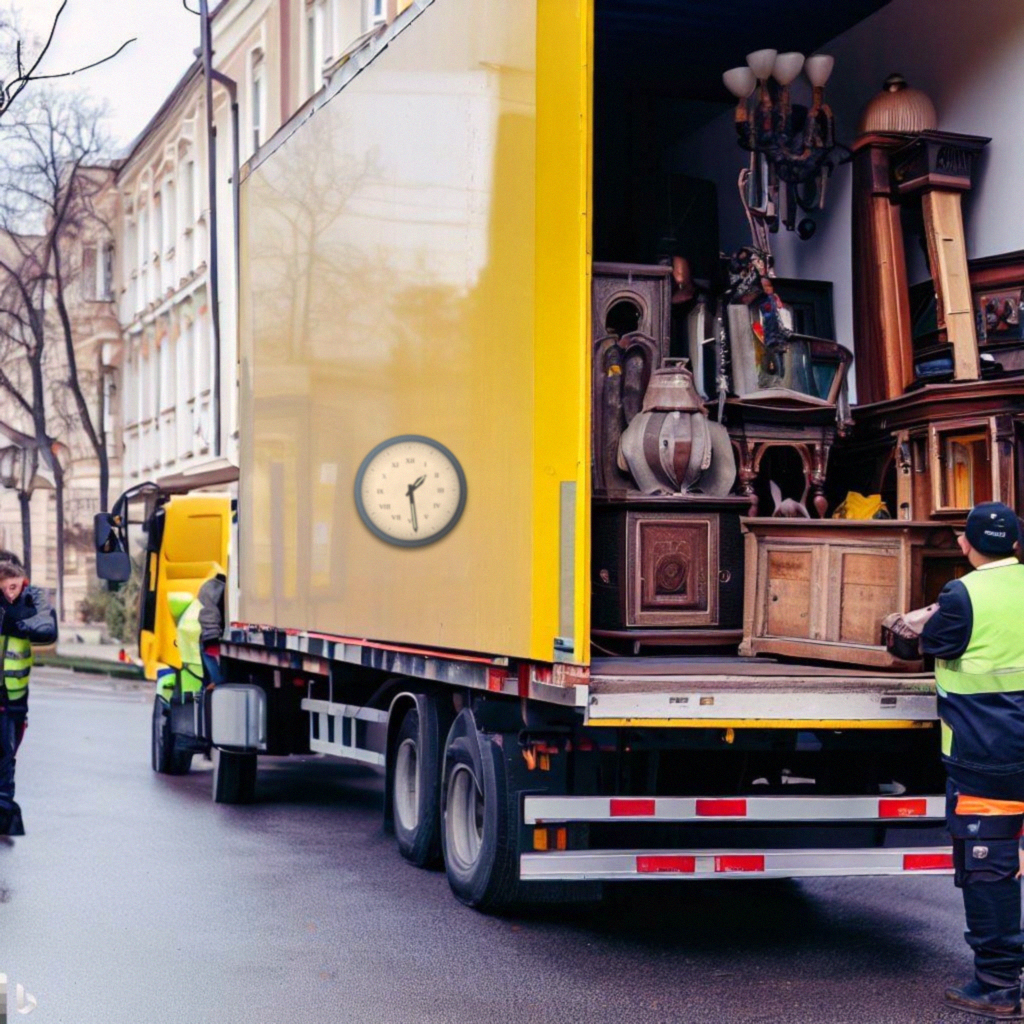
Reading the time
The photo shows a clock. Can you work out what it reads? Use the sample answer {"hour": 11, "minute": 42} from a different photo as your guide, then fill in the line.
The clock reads {"hour": 1, "minute": 29}
